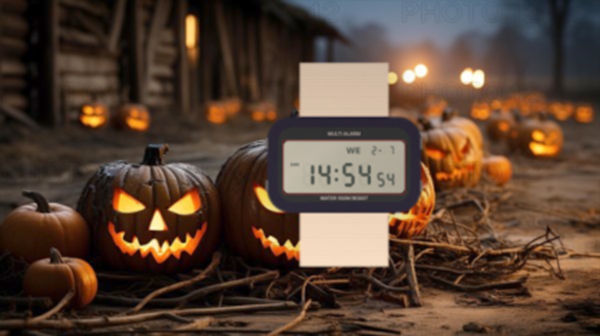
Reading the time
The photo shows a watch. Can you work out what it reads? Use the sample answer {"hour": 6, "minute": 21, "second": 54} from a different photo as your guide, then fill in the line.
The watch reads {"hour": 14, "minute": 54, "second": 54}
